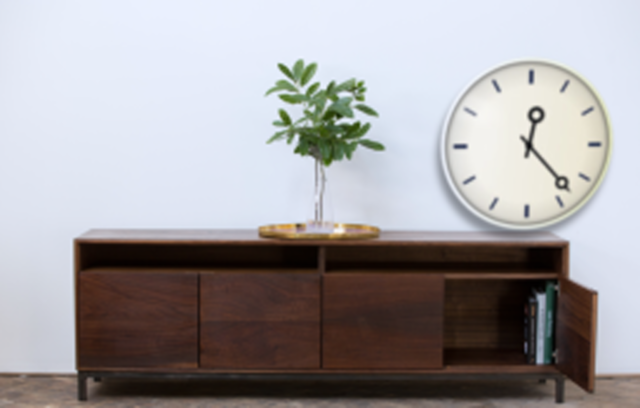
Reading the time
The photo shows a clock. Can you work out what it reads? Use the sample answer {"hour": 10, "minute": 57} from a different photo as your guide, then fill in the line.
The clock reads {"hour": 12, "minute": 23}
